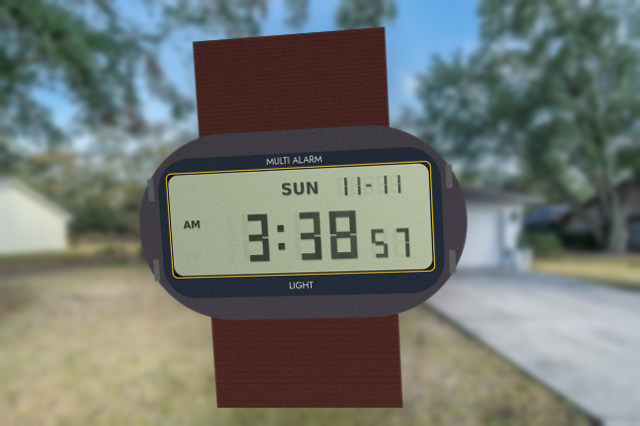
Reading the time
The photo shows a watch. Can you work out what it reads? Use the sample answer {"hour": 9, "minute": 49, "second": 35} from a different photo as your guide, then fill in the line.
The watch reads {"hour": 3, "minute": 38, "second": 57}
